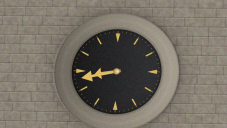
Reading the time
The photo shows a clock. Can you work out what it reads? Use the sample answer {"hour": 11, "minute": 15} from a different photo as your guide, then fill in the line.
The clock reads {"hour": 8, "minute": 43}
